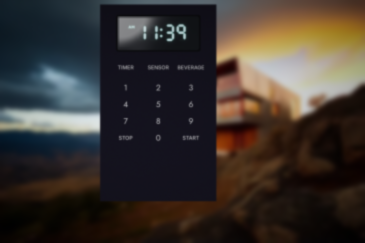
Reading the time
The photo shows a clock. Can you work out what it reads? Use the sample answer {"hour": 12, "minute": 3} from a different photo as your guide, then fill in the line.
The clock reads {"hour": 11, "minute": 39}
